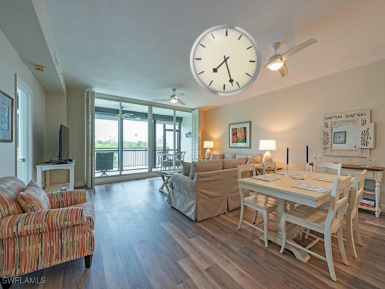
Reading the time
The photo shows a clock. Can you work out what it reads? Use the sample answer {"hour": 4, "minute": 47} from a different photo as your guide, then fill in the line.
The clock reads {"hour": 7, "minute": 27}
